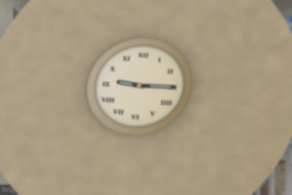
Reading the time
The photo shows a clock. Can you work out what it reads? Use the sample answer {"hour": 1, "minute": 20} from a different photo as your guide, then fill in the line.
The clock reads {"hour": 9, "minute": 15}
